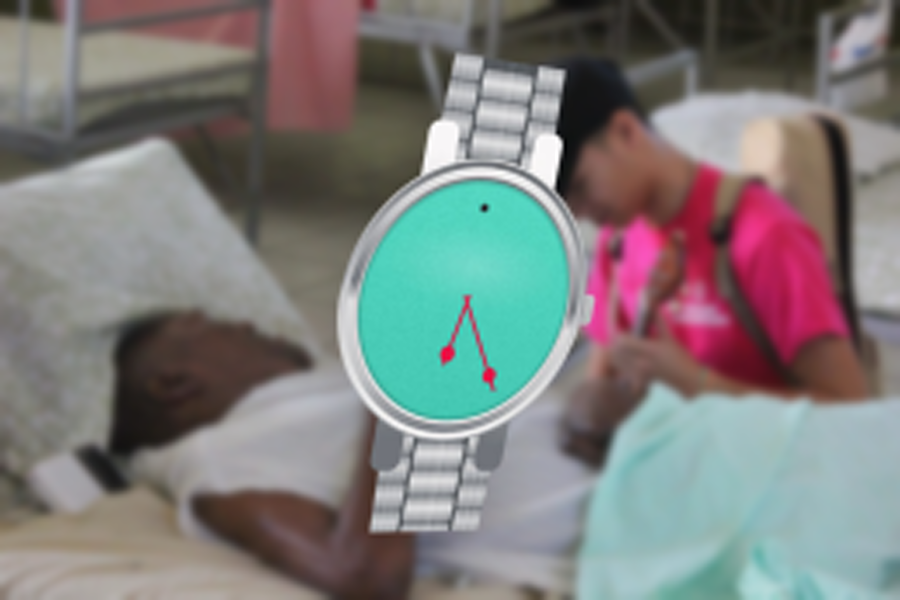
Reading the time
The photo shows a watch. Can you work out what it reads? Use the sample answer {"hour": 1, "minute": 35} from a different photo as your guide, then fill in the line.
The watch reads {"hour": 6, "minute": 25}
